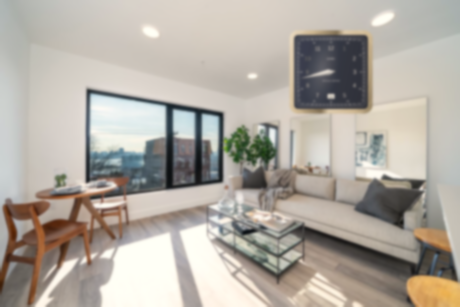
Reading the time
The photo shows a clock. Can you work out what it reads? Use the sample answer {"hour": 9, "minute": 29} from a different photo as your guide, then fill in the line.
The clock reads {"hour": 8, "minute": 43}
